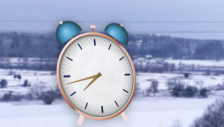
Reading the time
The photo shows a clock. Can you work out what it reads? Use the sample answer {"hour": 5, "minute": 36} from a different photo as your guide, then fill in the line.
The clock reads {"hour": 7, "minute": 43}
